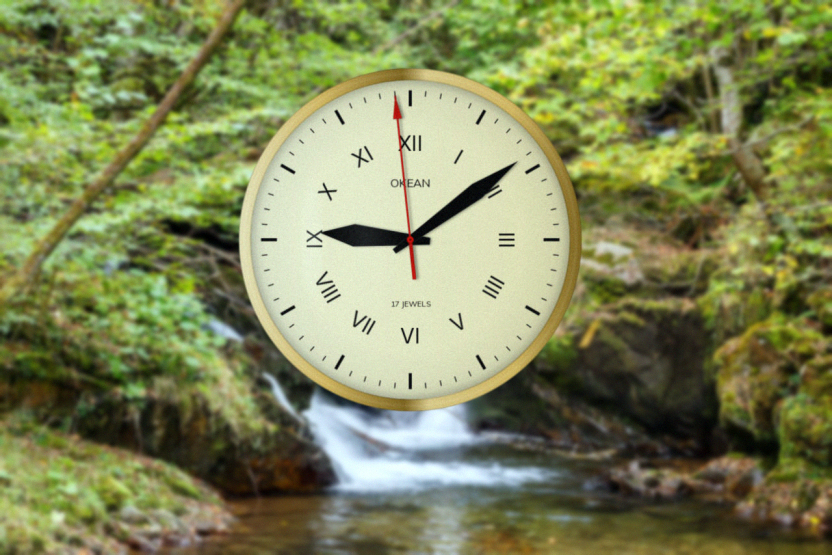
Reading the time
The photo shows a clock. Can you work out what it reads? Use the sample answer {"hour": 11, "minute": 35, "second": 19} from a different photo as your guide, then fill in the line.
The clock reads {"hour": 9, "minute": 8, "second": 59}
